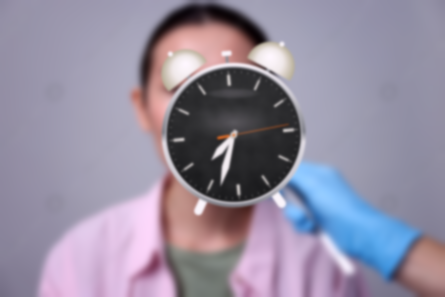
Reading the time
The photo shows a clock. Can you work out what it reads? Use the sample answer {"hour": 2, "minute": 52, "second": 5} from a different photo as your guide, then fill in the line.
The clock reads {"hour": 7, "minute": 33, "second": 14}
